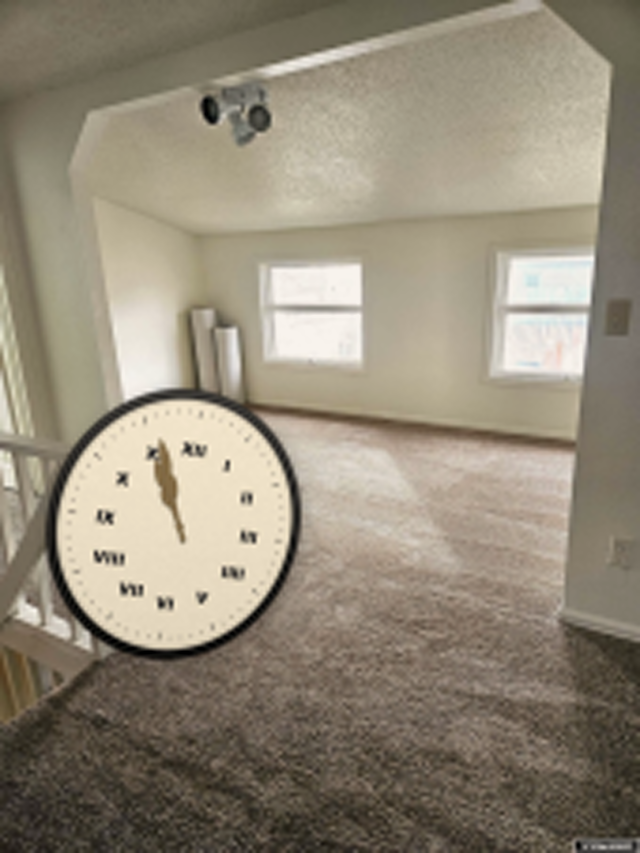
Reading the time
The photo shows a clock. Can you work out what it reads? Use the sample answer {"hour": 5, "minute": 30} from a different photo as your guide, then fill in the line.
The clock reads {"hour": 10, "minute": 56}
